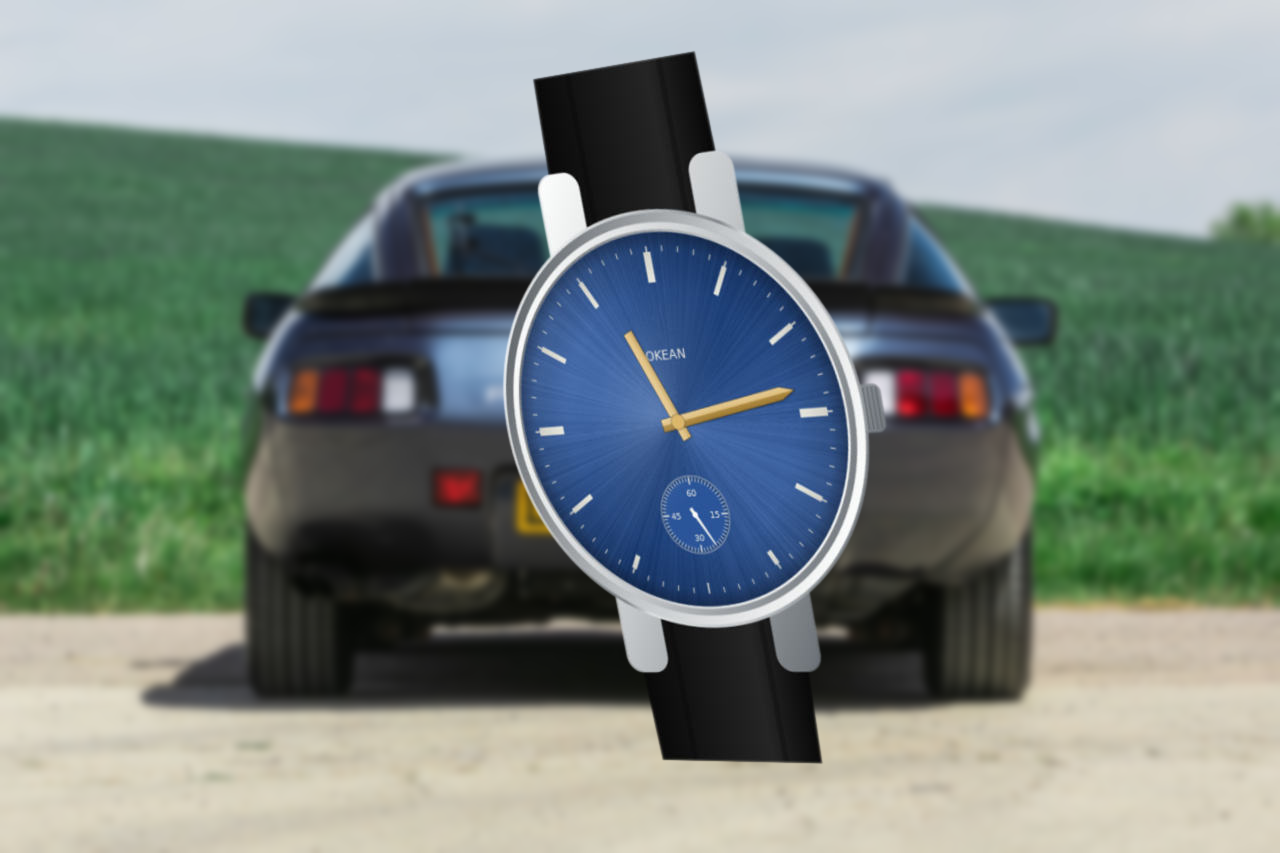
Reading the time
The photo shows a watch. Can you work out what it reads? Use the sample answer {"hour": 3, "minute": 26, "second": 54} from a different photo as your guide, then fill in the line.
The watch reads {"hour": 11, "minute": 13, "second": 25}
